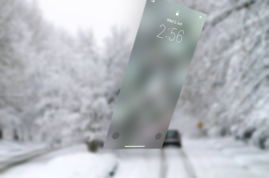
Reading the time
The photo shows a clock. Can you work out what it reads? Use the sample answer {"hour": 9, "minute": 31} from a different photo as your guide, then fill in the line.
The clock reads {"hour": 2, "minute": 56}
